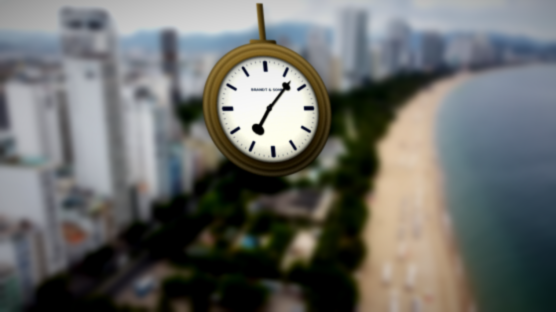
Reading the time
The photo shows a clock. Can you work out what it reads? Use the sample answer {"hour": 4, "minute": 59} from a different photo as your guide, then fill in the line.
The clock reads {"hour": 7, "minute": 7}
